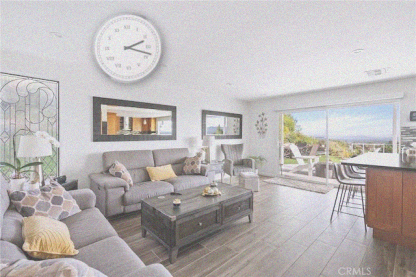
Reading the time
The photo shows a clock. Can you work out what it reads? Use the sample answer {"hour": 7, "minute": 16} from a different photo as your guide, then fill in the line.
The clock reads {"hour": 2, "minute": 18}
